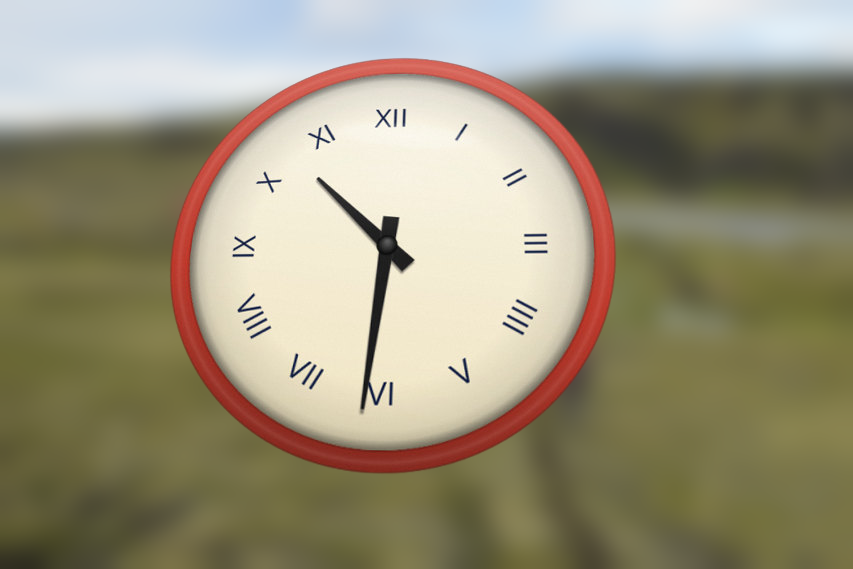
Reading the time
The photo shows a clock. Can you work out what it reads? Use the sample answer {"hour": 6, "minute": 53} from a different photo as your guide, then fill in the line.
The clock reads {"hour": 10, "minute": 31}
